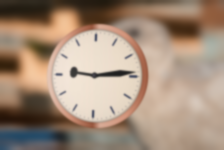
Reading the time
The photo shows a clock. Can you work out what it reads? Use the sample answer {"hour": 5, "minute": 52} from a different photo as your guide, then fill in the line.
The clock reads {"hour": 9, "minute": 14}
